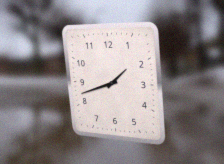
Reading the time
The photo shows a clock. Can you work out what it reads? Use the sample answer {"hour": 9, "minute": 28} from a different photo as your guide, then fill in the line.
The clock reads {"hour": 1, "minute": 42}
